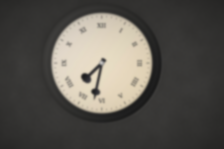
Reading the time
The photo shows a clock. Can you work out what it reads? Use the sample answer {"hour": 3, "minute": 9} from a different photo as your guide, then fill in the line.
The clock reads {"hour": 7, "minute": 32}
